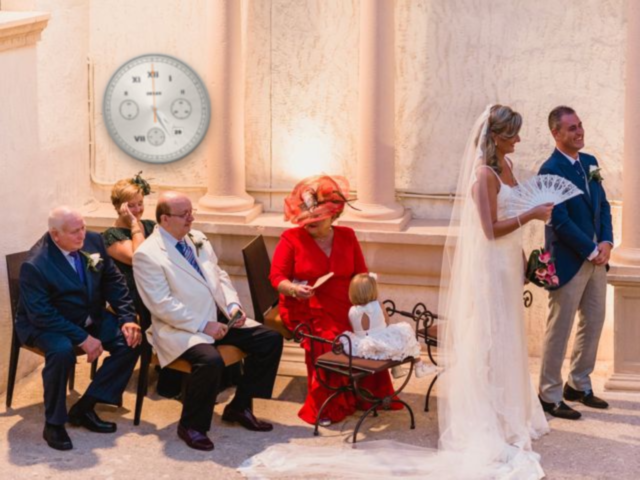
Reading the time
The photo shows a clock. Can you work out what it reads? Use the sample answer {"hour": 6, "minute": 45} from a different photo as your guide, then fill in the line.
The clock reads {"hour": 4, "minute": 25}
